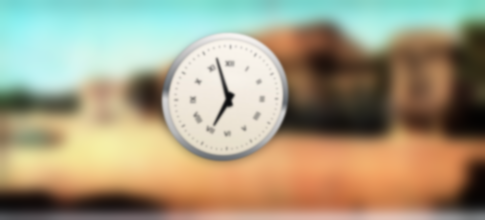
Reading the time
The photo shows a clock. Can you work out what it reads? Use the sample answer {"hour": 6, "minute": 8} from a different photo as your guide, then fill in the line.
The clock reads {"hour": 6, "minute": 57}
